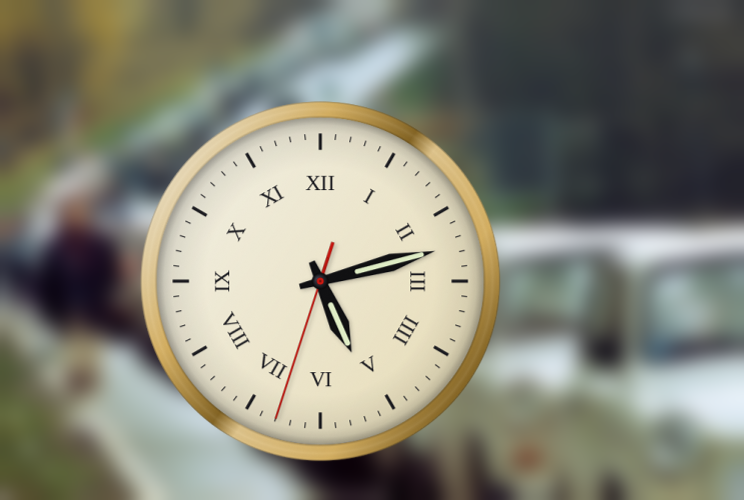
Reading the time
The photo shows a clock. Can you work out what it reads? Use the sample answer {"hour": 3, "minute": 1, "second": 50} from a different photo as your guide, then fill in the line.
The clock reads {"hour": 5, "minute": 12, "second": 33}
